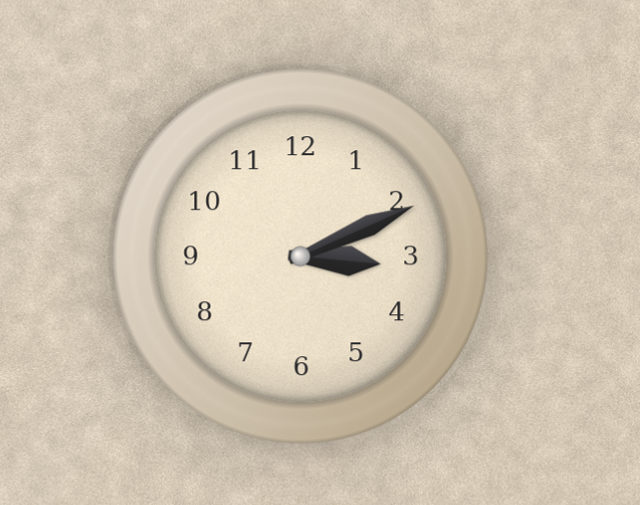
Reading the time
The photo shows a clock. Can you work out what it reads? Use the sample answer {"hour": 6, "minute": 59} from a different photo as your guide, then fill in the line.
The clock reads {"hour": 3, "minute": 11}
